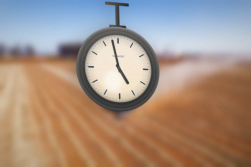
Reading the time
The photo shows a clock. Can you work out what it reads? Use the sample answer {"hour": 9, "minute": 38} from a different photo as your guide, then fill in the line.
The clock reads {"hour": 4, "minute": 58}
